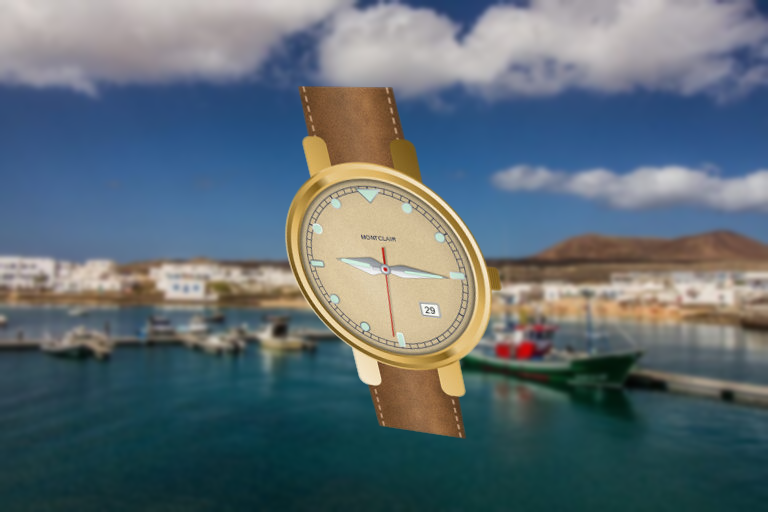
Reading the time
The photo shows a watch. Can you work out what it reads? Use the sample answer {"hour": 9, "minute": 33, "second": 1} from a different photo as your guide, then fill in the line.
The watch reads {"hour": 9, "minute": 15, "second": 31}
